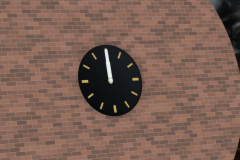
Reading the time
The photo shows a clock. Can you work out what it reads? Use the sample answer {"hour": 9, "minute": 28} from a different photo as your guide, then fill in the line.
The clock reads {"hour": 12, "minute": 0}
